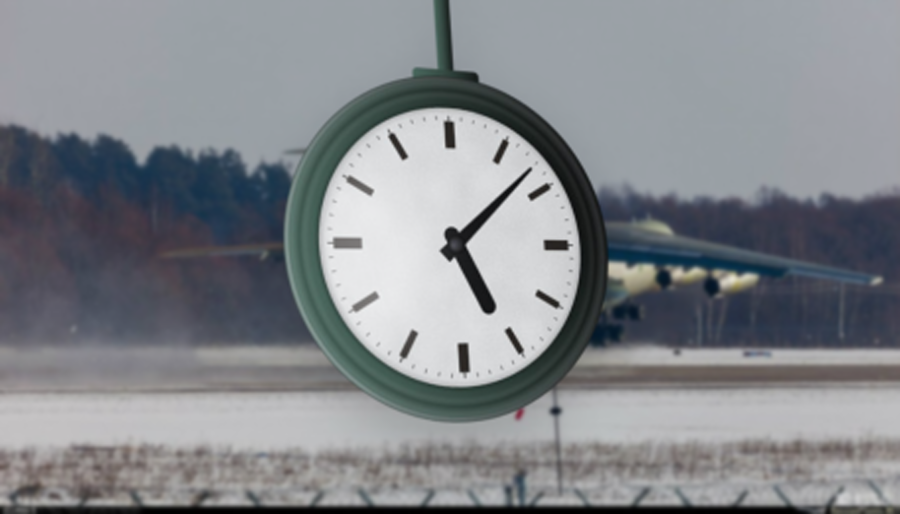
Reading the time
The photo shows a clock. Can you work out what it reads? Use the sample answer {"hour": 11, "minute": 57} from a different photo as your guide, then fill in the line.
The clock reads {"hour": 5, "minute": 8}
